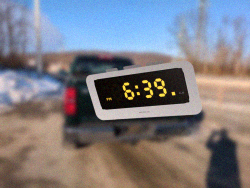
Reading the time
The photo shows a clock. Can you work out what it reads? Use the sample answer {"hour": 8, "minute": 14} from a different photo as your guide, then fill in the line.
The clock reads {"hour": 6, "minute": 39}
